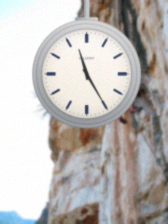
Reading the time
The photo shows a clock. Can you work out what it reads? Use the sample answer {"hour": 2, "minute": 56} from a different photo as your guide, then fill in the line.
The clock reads {"hour": 11, "minute": 25}
